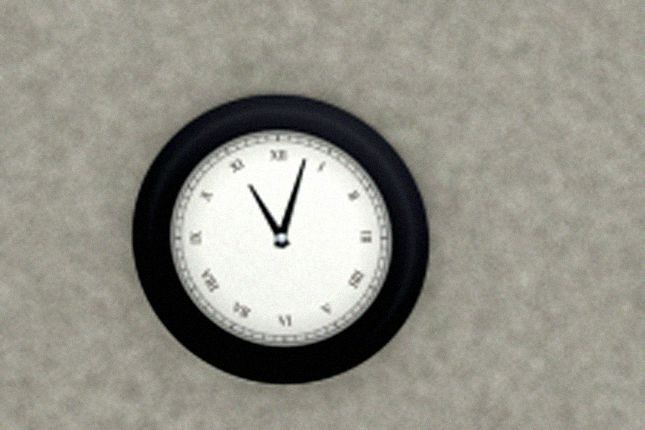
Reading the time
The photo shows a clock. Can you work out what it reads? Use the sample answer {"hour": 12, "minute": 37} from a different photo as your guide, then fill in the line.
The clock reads {"hour": 11, "minute": 3}
